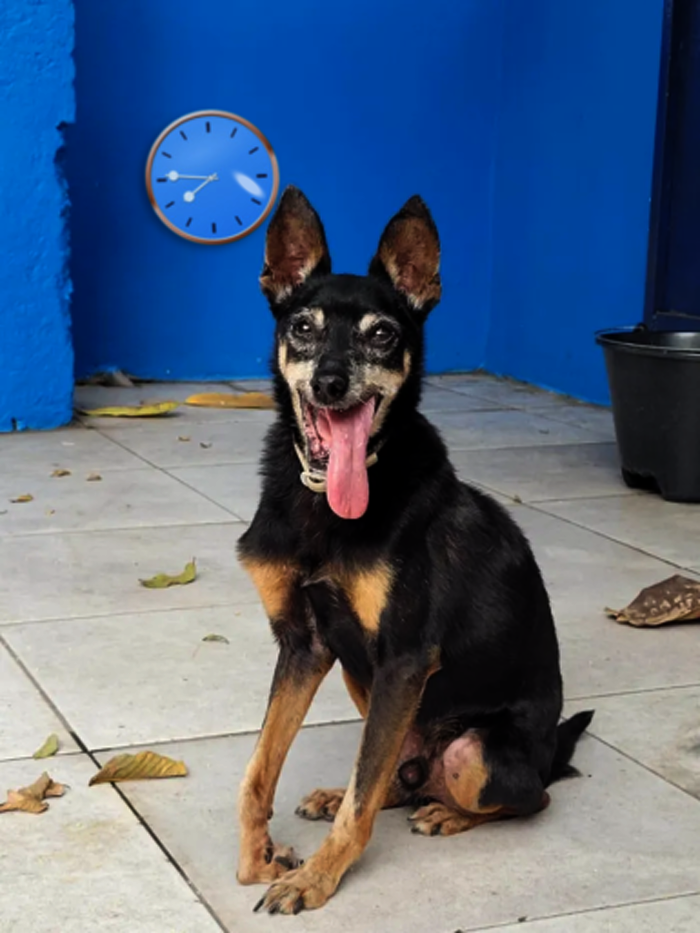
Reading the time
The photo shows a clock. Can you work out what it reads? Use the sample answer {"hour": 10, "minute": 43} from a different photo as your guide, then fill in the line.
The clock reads {"hour": 7, "minute": 46}
